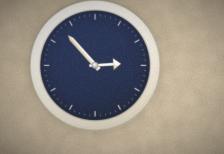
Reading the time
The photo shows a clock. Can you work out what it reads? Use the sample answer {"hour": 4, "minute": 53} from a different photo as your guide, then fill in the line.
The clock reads {"hour": 2, "minute": 53}
